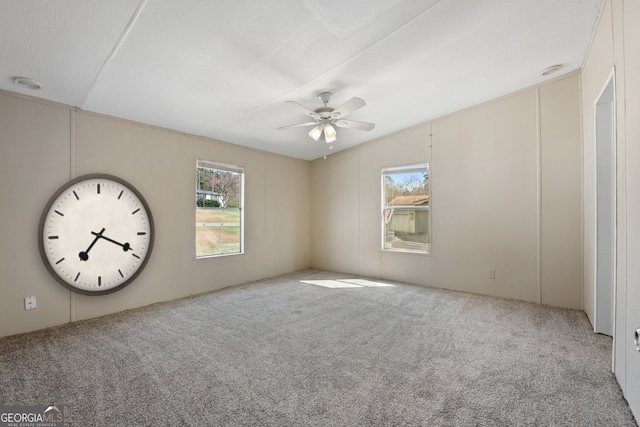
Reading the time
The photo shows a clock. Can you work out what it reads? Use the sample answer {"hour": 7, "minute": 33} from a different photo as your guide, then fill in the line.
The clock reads {"hour": 7, "minute": 19}
